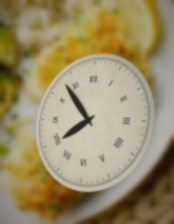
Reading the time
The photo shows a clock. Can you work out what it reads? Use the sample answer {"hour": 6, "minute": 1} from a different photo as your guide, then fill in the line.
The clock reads {"hour": 7, "minute": 53}
